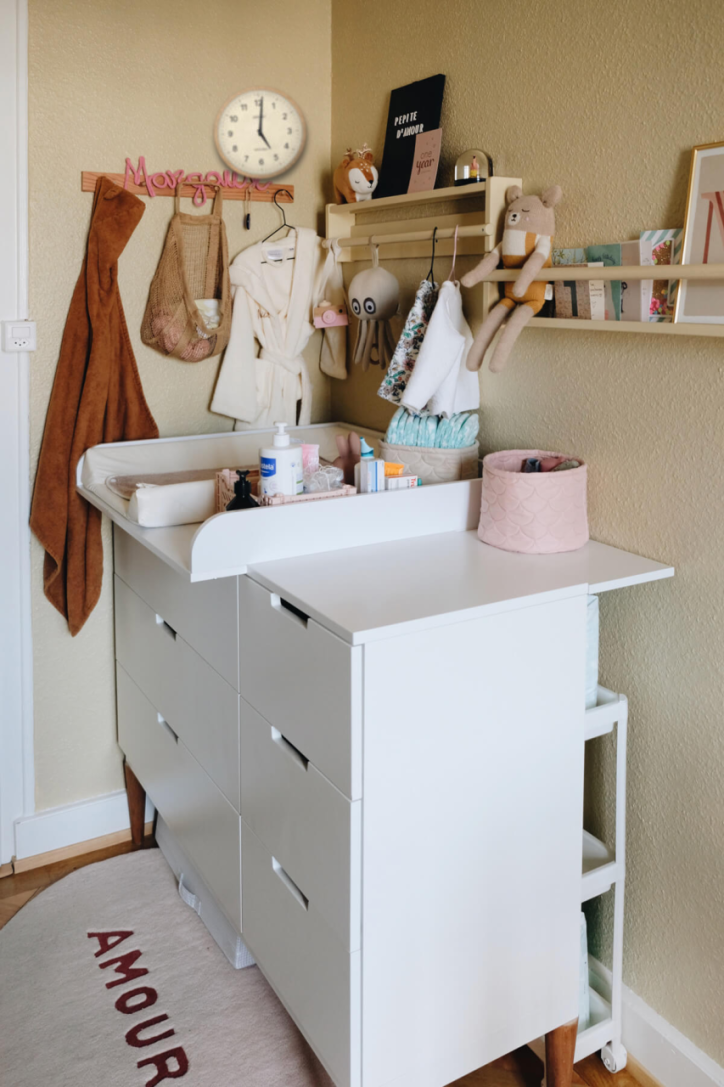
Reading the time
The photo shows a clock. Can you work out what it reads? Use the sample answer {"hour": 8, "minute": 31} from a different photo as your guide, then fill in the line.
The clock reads {"hour": 5, "minute": 1}
